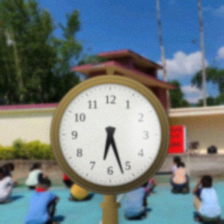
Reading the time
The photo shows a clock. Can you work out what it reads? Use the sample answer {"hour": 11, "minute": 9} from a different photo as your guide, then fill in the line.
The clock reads {"hour": 6, "minute": 27}
